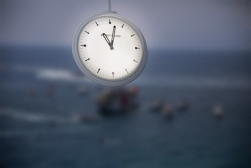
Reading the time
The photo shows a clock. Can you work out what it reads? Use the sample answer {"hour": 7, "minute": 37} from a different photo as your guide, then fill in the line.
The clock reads {"hour": 11, "minute": 2}
